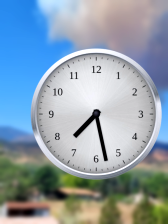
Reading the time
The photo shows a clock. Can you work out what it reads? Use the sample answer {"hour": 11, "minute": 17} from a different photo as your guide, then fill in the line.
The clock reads {"hour": 7, "minute": 28}
